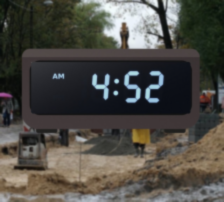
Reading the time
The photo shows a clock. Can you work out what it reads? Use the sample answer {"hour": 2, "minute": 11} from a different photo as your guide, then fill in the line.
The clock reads {"hour": 4, "minute": 52}
